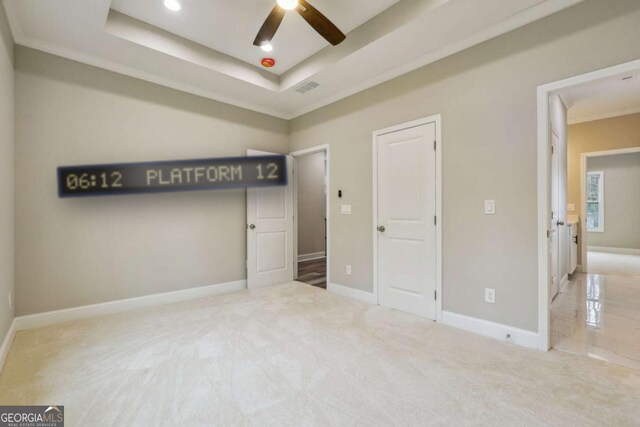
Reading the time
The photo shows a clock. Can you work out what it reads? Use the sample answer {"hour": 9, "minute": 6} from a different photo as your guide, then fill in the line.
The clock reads {"hour": 6, "minute": 12}
